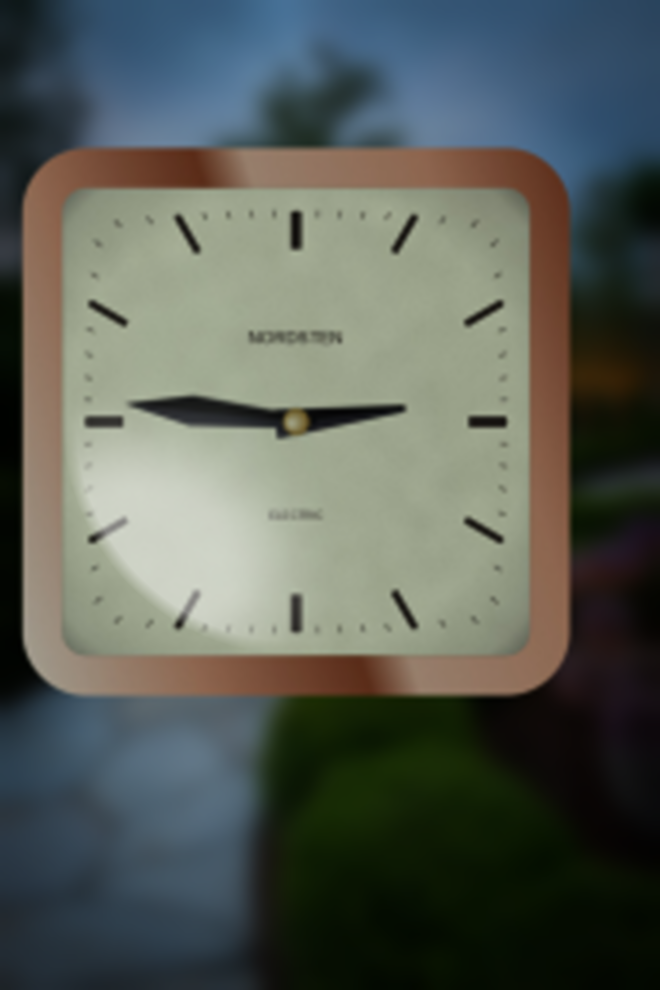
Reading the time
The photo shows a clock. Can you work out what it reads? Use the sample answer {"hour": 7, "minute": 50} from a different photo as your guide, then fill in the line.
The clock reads {"hour": 2, "minute": 46}
